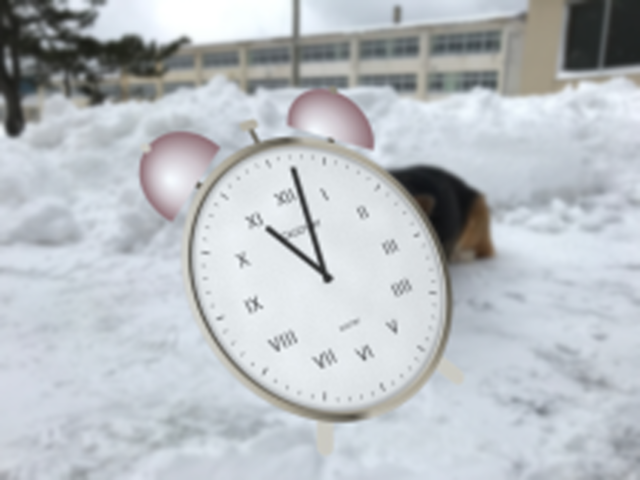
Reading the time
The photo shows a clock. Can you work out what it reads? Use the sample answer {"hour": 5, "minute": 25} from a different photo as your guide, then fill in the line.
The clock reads {"hour": 11, "minute": 2}
